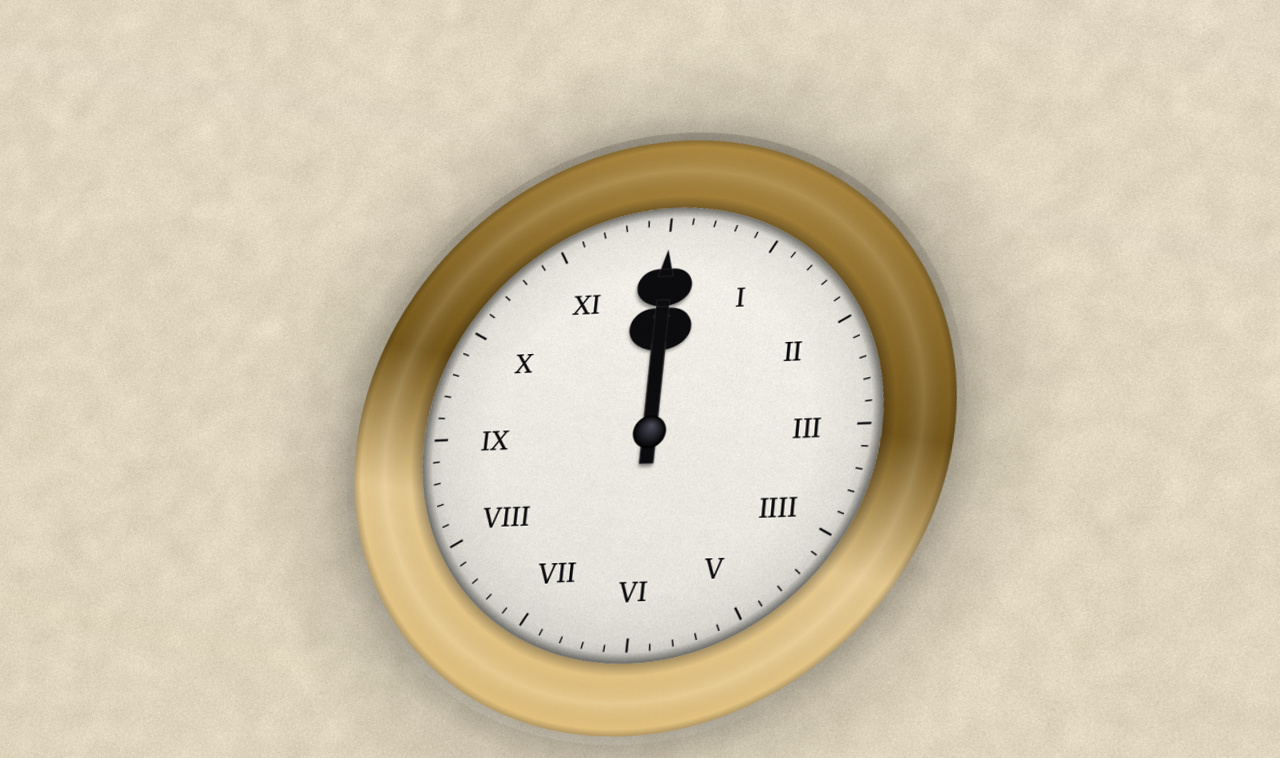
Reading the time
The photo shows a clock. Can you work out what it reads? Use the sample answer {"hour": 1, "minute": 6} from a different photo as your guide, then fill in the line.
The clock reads {"hour": 12, "minute": 0}
